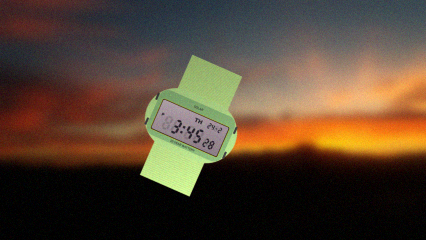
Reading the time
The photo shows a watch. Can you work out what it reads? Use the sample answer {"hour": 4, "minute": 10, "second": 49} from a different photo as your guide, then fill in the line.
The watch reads {"hour": 3, "minute": 45, "second": 28}
